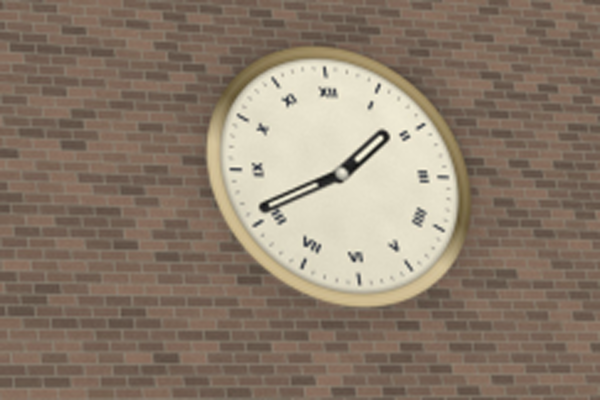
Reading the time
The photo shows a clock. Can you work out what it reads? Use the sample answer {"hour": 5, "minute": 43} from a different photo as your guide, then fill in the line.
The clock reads {"hour": 1, "minute": 41}
